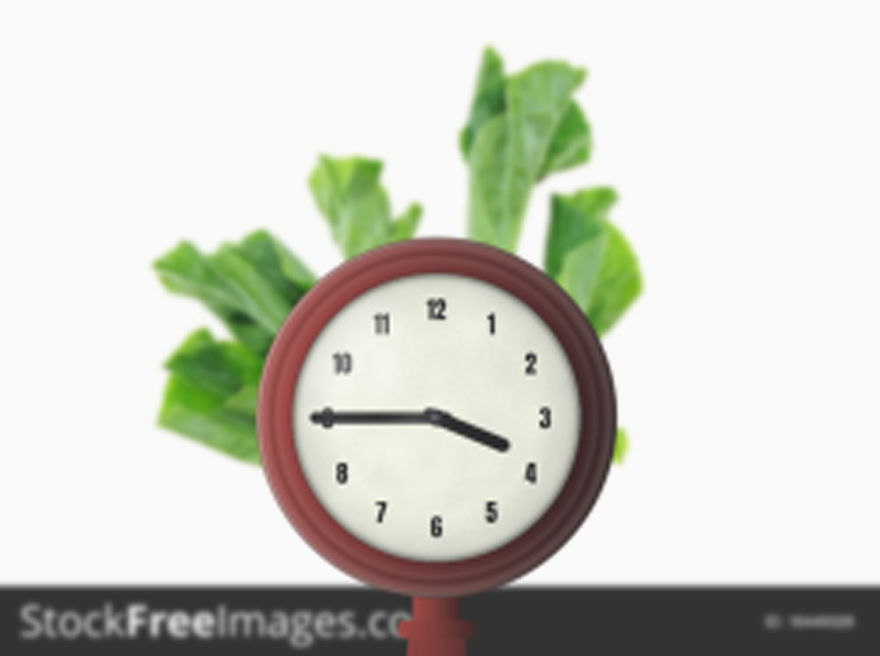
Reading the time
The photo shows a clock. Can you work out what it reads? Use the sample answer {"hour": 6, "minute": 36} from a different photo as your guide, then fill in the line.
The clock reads {"hour": 3, "minute": 45}
